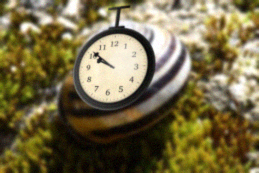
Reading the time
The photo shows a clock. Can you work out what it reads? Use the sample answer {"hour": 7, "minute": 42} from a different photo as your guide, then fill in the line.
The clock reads {"hour": 9, "minute": 51}
